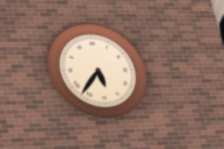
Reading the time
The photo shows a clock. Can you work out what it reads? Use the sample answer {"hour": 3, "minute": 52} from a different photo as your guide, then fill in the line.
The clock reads {"hour": 5, "minute": 37}
